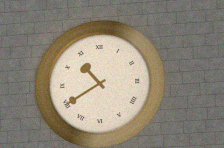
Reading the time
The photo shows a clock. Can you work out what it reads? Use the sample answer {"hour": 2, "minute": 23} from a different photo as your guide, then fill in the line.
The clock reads {"hour": 10, "minute": 40}
